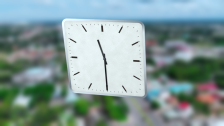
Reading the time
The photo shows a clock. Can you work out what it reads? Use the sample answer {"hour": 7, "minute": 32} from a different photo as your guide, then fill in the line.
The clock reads {"hour": 11, "minute": 30}
